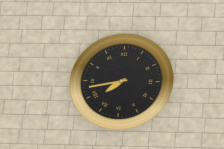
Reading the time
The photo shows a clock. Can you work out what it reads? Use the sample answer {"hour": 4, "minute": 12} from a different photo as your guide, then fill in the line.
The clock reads {"hour": 7, "minute": 43}
